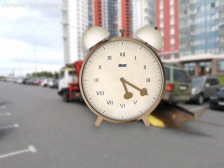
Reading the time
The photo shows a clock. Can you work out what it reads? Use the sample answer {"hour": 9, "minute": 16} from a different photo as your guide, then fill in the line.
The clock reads {"hour": 5, "minute": 20}
